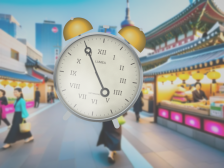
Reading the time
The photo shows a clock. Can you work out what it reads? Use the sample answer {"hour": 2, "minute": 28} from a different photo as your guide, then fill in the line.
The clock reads {"hour": 4, "minute": 55}
